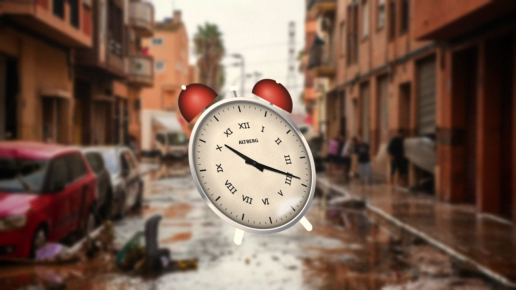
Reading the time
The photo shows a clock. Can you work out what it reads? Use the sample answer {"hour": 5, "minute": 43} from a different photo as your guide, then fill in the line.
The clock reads {"hour": 10, "minute": 19}
